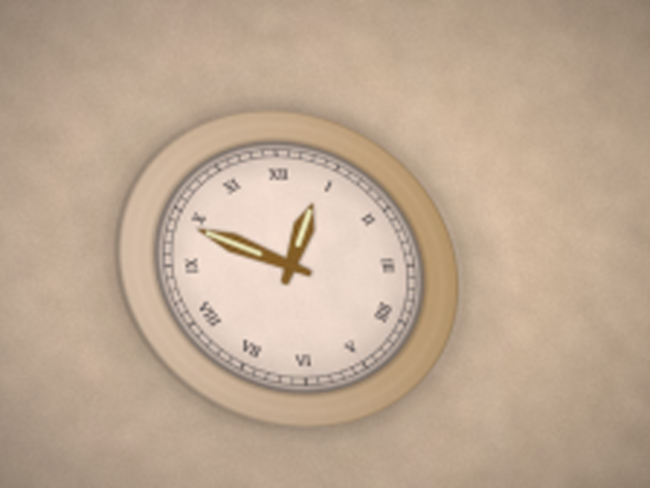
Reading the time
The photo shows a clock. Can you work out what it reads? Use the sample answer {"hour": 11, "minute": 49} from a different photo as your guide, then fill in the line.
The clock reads {"hour": 12, "minute": 49}
